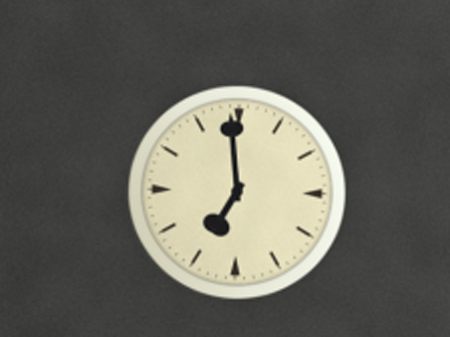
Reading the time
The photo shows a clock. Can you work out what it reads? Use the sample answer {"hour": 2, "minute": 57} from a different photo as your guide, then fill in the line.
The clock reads {"hour": 6, "minute": 59}
